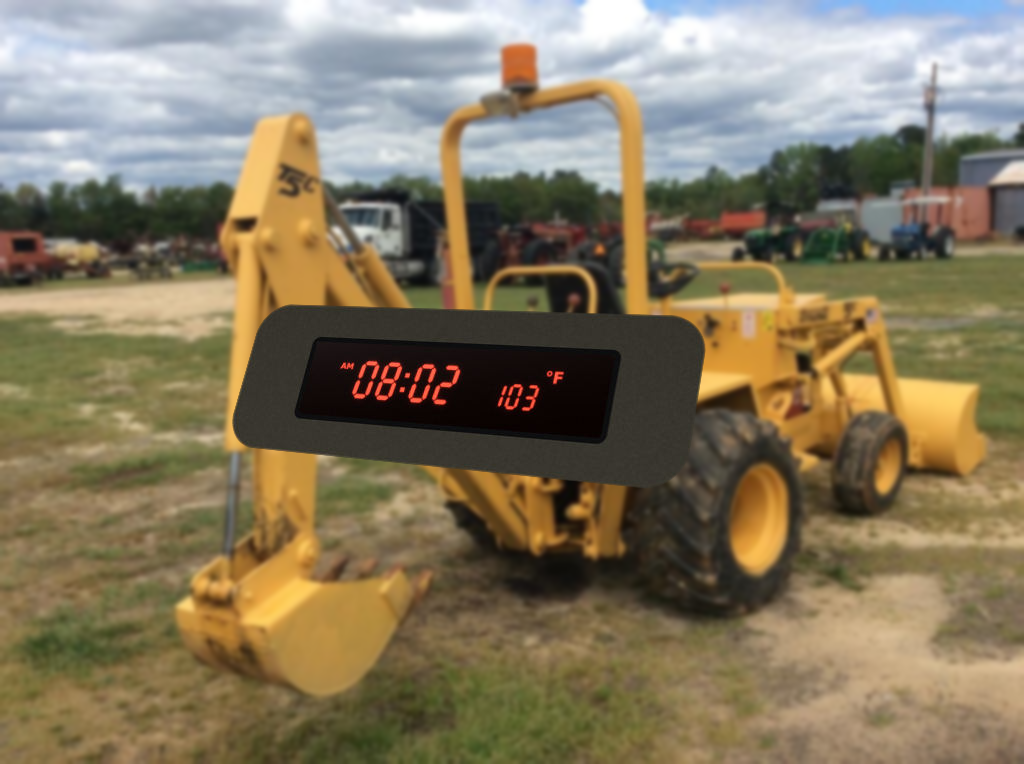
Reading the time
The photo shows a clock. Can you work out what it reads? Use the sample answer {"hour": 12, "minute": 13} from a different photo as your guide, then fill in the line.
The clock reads {"hour": 8, "minute": 2}
